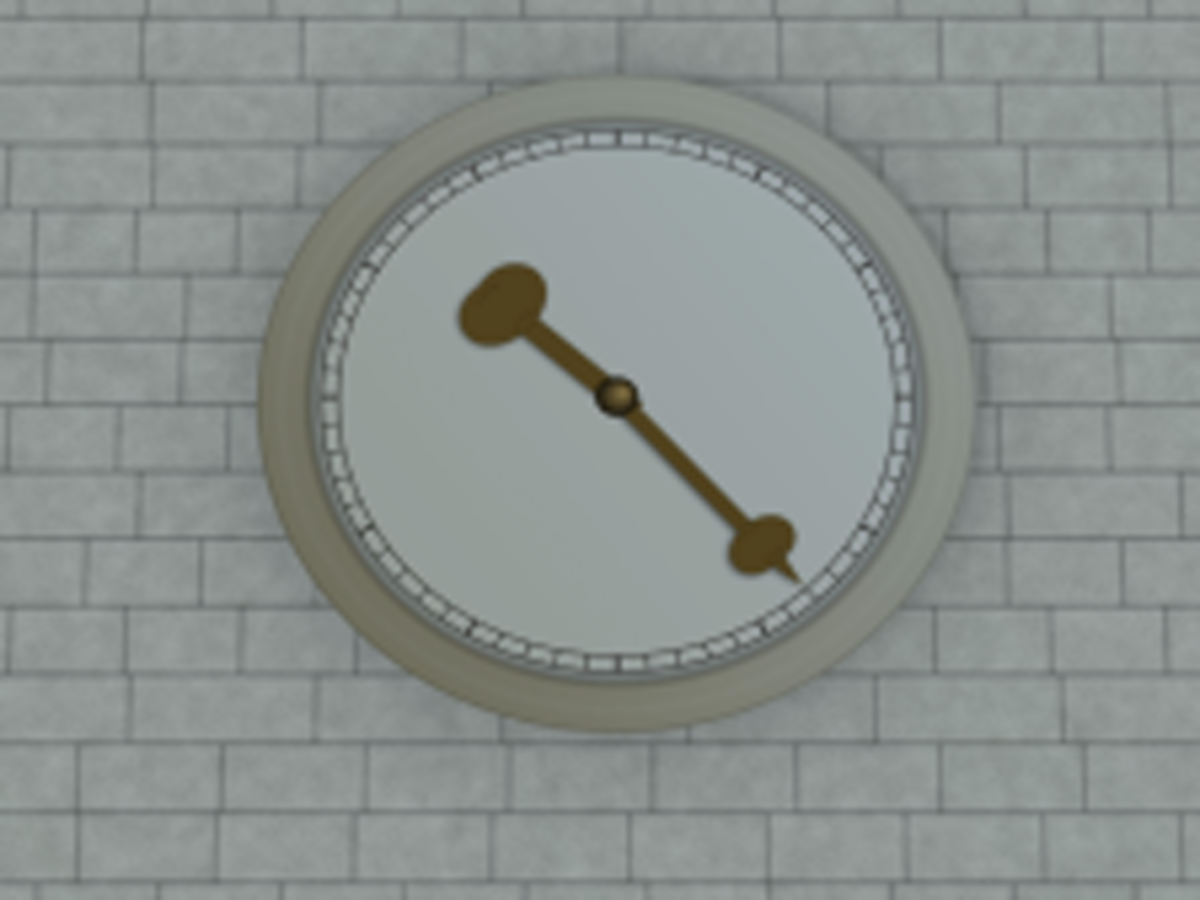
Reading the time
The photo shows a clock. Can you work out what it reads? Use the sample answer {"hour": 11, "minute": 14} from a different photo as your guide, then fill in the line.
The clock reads {"hour": 10, "minute": 23}
